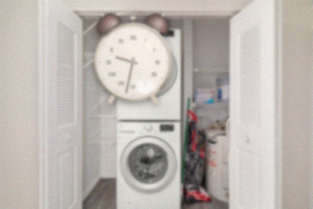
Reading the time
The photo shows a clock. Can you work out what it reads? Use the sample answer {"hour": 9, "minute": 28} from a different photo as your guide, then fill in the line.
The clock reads {"hour": 9, "minute": 32}
